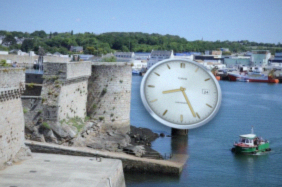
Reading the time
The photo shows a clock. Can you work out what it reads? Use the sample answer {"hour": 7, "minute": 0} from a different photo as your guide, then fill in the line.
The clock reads {"hour": 8, "minute": 26}
